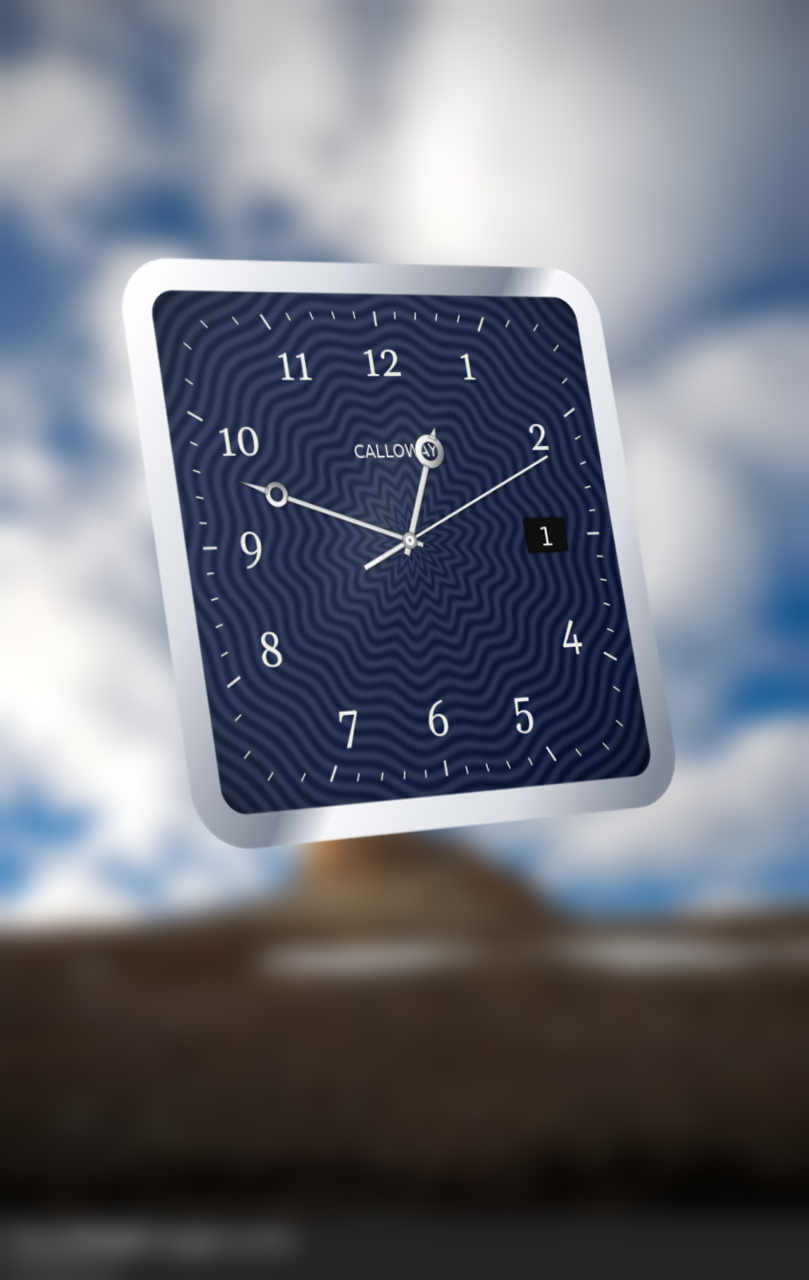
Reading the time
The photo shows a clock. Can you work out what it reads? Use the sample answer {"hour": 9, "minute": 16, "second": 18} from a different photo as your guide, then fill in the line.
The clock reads {"hour": 12, "minute": 48, "second": 11}
